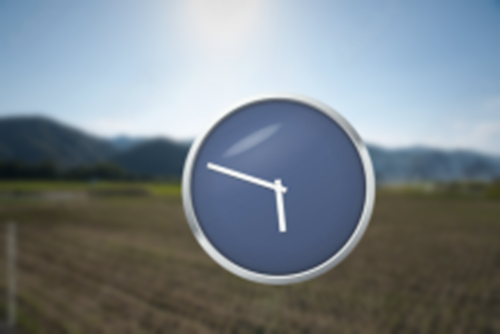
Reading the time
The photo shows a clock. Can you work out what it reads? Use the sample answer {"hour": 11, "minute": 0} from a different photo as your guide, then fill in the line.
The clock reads {"hour": 5, "minute": 48}
